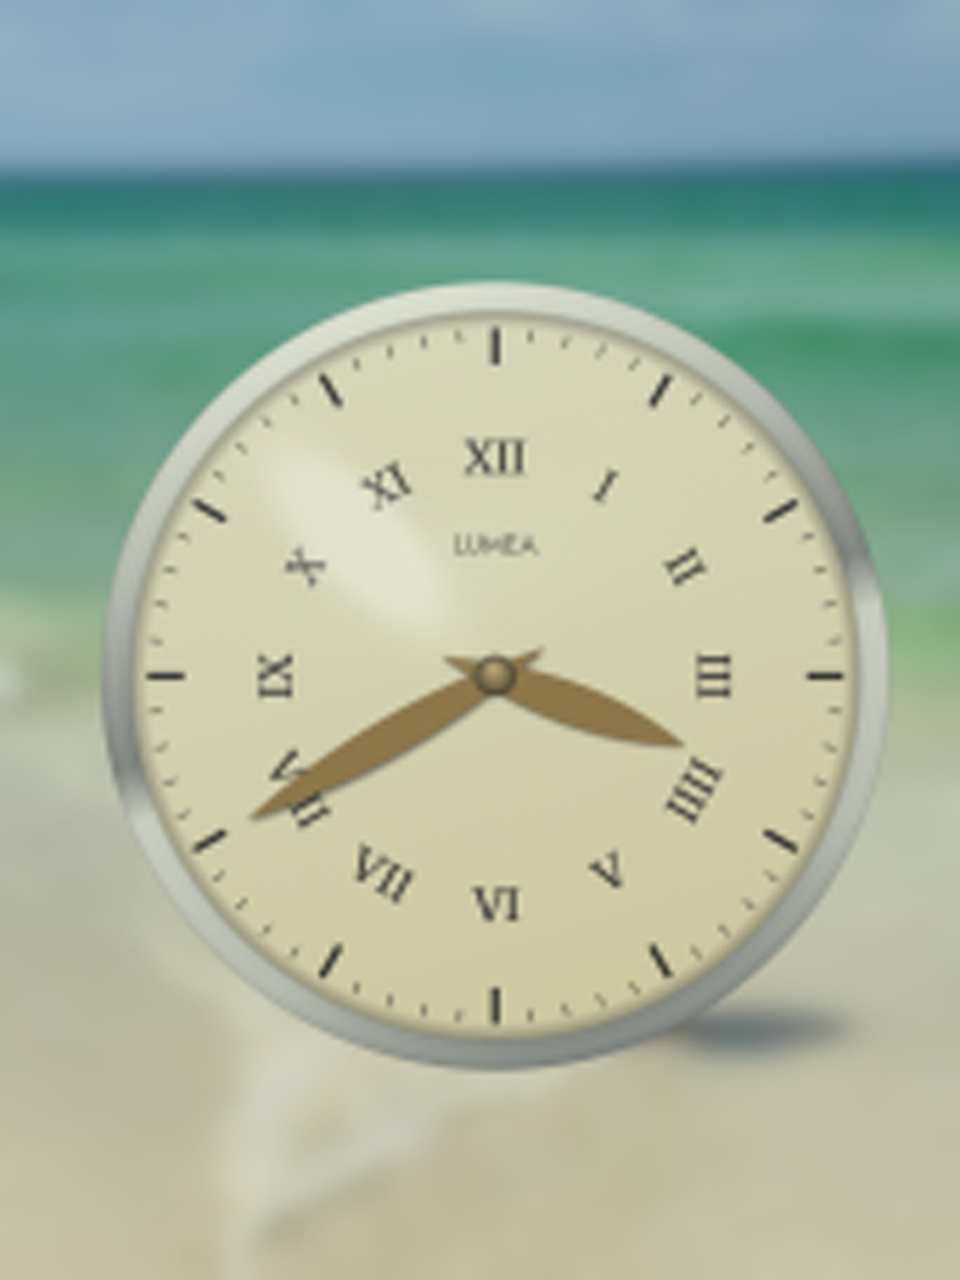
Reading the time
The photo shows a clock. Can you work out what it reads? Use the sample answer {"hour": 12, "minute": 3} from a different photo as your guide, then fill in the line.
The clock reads {"hour": 3, "minute": 40}
